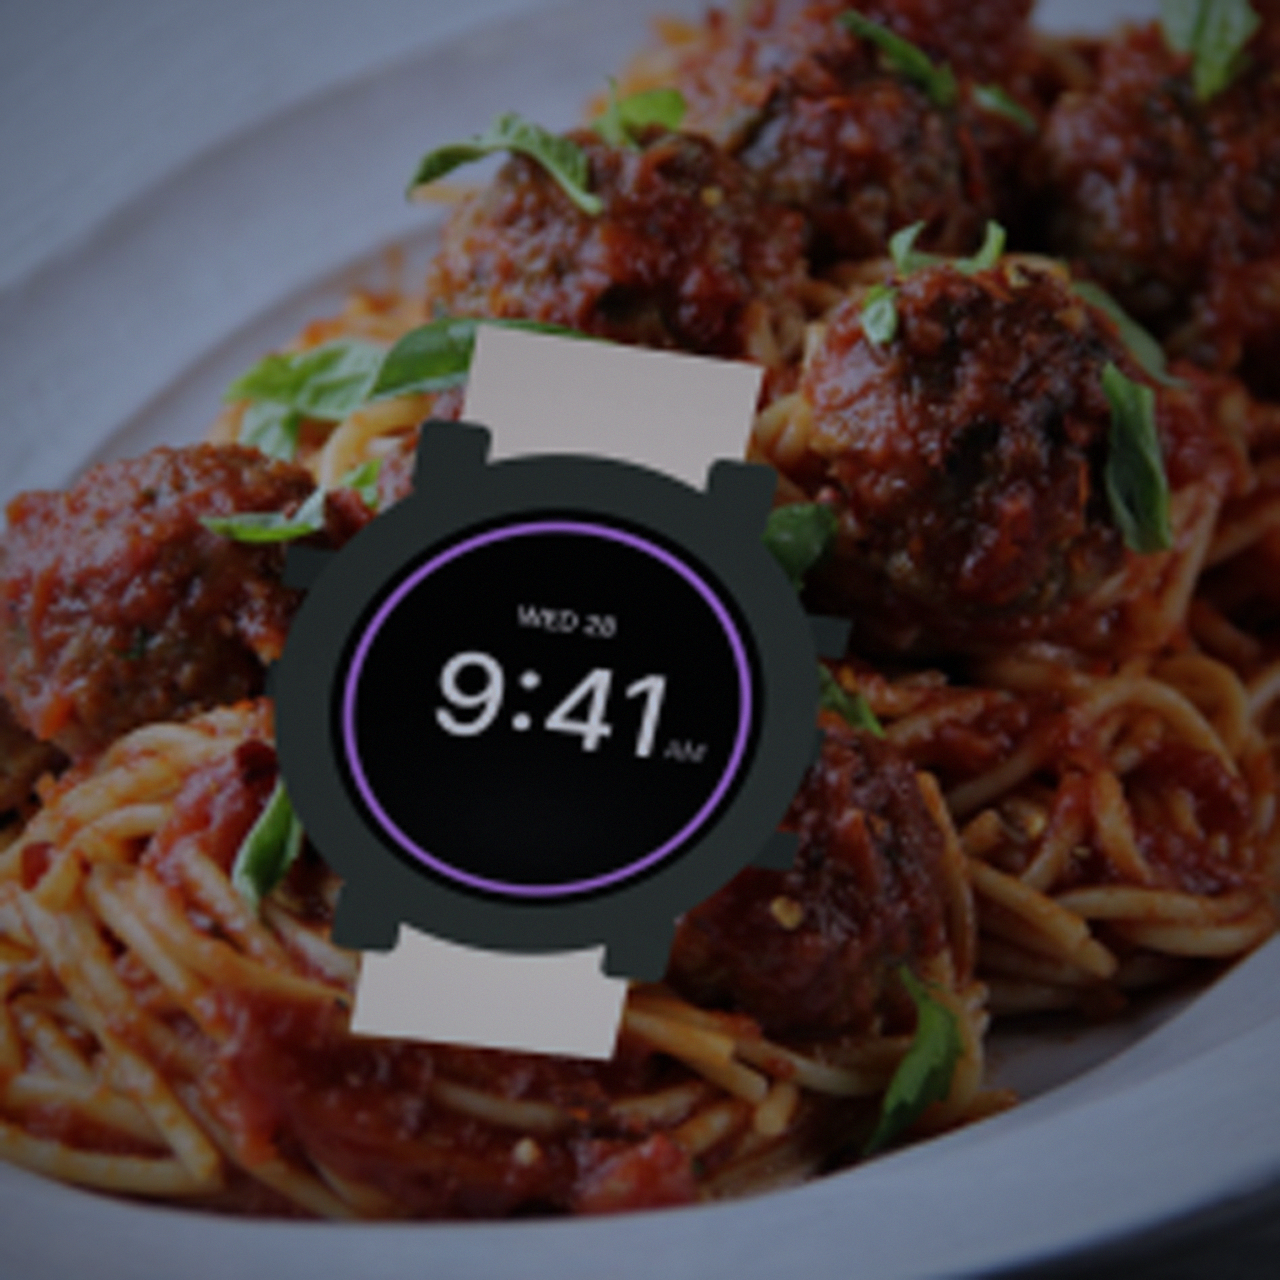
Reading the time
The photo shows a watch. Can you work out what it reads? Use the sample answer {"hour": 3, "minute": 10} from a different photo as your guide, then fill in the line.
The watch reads {"hour": 9, "minute": 41}
